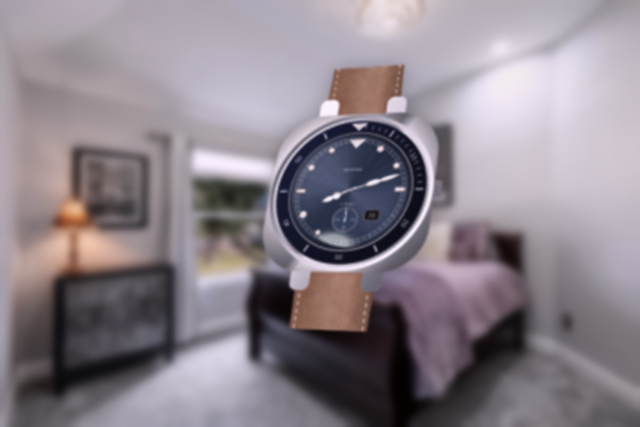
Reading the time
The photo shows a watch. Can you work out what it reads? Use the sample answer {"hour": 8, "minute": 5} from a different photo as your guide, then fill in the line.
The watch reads {"hour": 8, "minute": 12}
